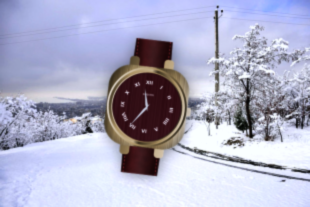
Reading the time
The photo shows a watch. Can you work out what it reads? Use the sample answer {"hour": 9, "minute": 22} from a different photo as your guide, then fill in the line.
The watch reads {"hour": 11, "minute": 36}
